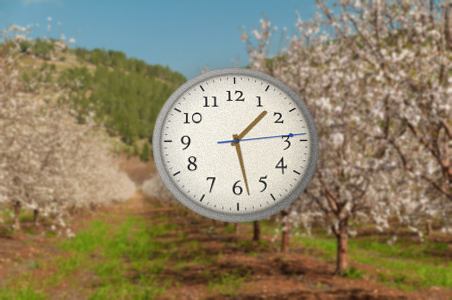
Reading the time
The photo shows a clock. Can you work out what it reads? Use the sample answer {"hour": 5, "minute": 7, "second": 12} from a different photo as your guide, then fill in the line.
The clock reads {"hour": 1, "minute": 28, "second": 14}
